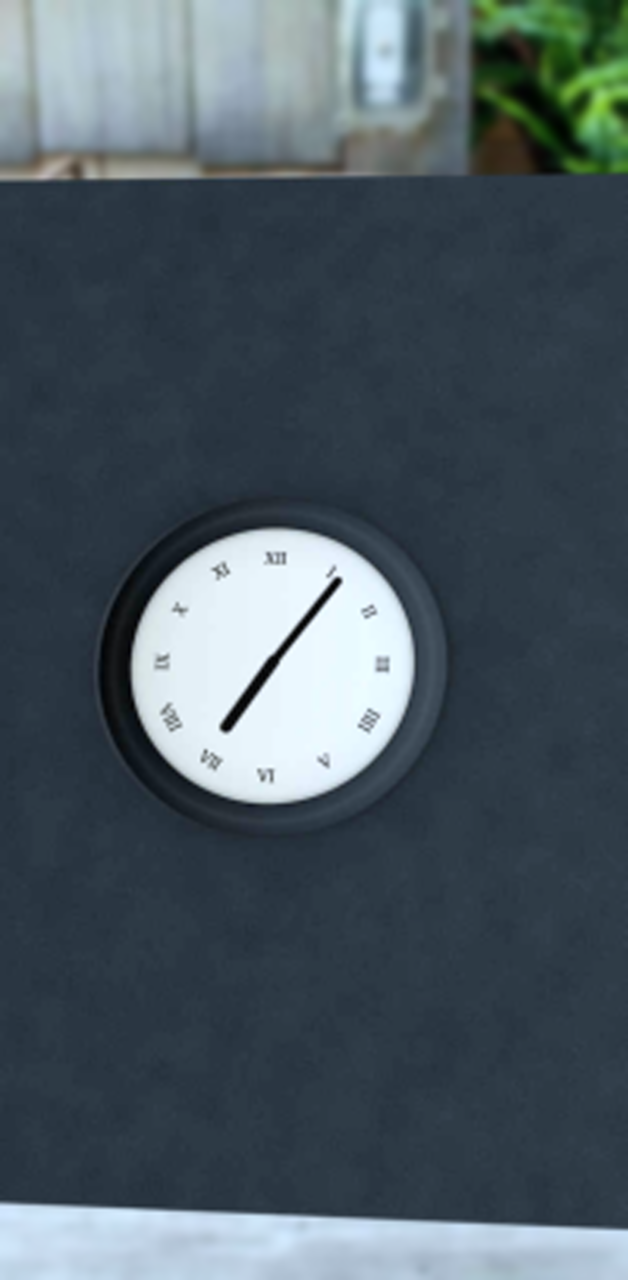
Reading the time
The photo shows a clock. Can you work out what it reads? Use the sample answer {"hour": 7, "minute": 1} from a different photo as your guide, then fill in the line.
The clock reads {"hour": 7, "minute": 6}
